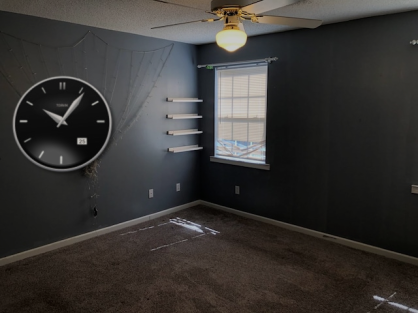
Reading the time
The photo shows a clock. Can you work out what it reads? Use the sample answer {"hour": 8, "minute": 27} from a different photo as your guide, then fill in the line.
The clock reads {"hour": 10, "minute": 6}
